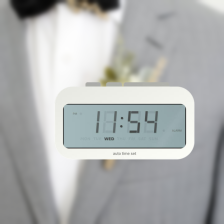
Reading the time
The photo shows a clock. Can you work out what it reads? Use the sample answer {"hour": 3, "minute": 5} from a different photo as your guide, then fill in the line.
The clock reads {"hour": 11, "minute": 54}
